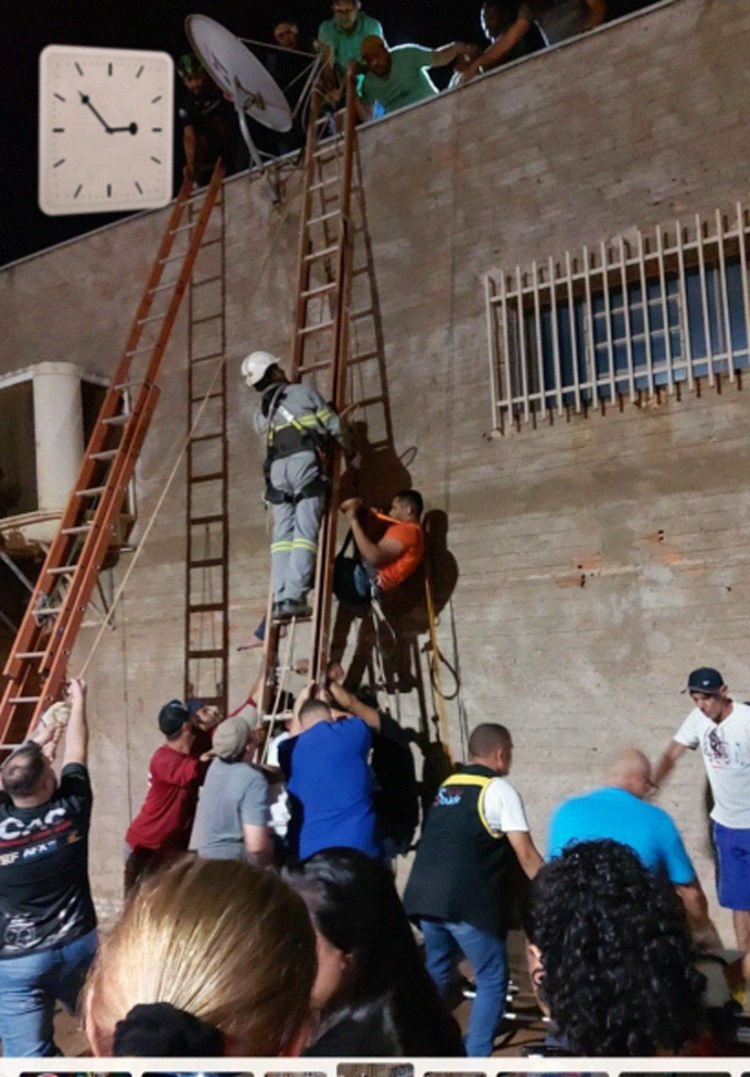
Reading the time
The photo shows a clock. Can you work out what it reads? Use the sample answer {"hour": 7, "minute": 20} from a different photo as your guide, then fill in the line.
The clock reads {"hour": 2, "minute": 53}
